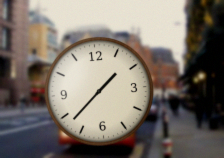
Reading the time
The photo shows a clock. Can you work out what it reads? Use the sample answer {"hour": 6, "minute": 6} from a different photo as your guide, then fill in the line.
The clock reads {"hour": 1, "minute": 38}
